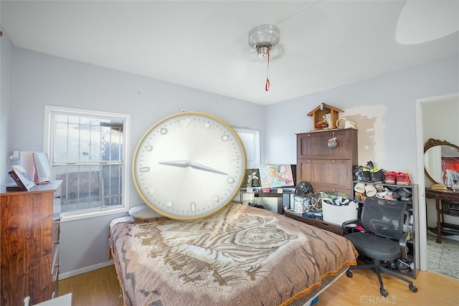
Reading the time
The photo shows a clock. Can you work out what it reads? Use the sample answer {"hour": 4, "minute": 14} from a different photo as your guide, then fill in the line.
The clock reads {"hour": 9, "minute": 19}
